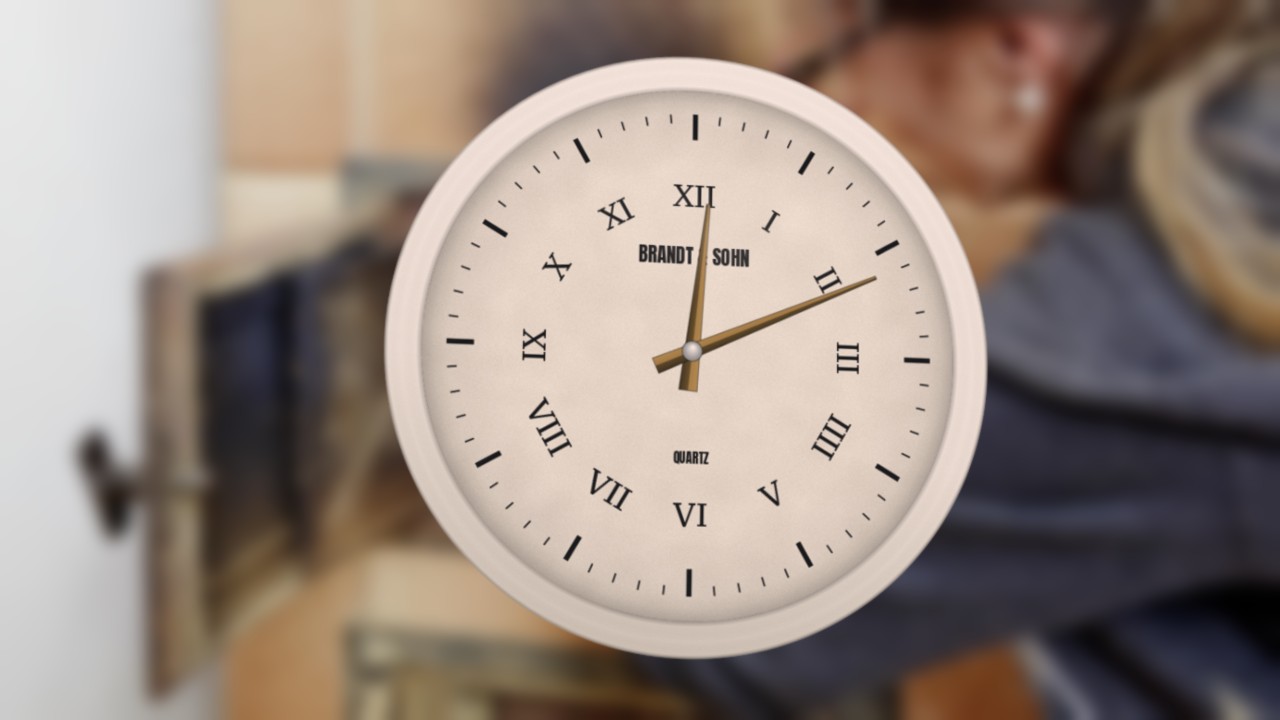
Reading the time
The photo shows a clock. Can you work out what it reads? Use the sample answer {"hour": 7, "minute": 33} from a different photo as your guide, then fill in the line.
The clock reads {"hour": 12, "minute": 11}
